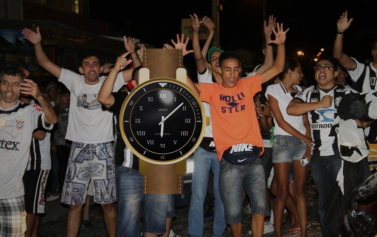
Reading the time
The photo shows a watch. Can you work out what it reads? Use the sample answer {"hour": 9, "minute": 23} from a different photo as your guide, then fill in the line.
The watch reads {"hour": 6, "minute": 8}
